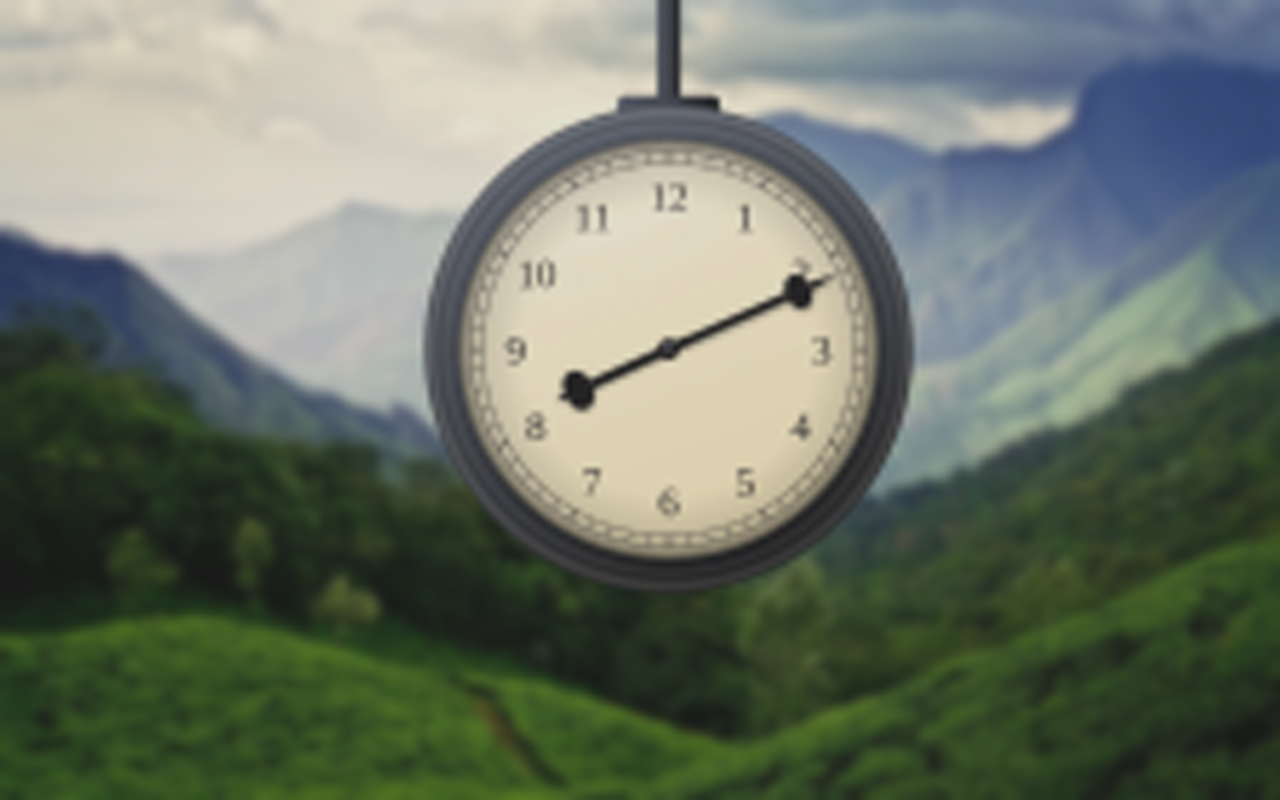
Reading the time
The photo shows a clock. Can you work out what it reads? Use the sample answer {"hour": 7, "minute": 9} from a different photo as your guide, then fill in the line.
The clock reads {"hour": 8, "minute": 11}
